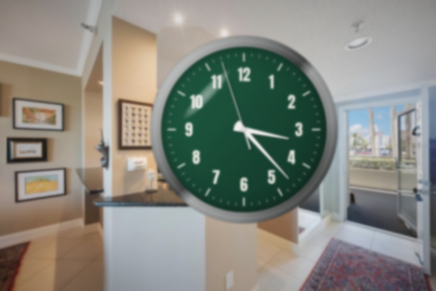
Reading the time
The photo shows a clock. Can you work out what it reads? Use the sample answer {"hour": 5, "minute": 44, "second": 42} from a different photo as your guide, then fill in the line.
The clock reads {"hour": 3, "minute": 22, "second": 57}
